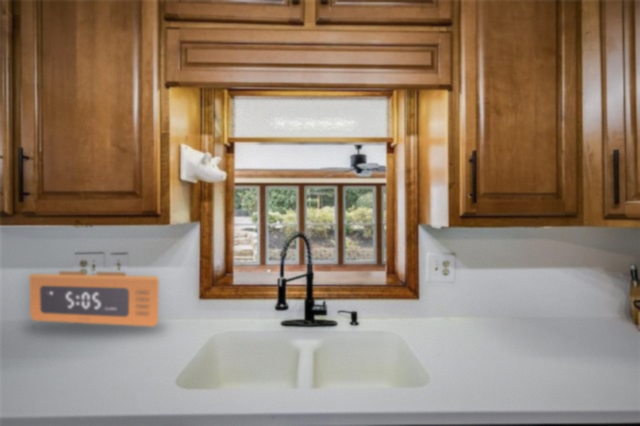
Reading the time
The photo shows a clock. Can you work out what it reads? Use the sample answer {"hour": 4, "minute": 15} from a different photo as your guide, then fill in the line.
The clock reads {"hour": 5, "minute": 5}
